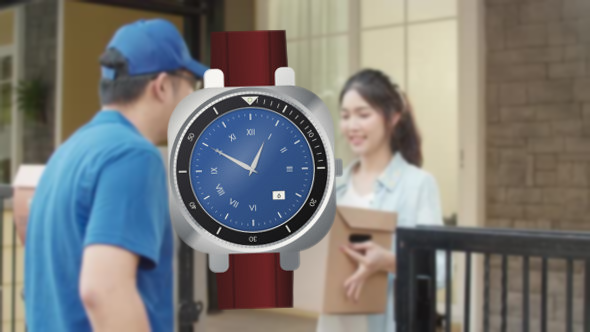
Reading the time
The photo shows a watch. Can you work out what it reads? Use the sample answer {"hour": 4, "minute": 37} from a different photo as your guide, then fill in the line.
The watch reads {"hour": 12, "minute": 50}
